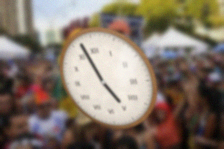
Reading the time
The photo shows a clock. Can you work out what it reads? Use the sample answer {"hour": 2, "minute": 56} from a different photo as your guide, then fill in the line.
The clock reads {"hour": 4, "minute": 57}
